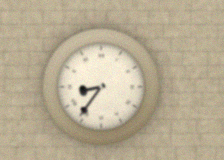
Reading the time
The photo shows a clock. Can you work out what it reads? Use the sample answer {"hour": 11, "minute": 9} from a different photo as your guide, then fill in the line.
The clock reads {"hour": 8, "minute": 36}
